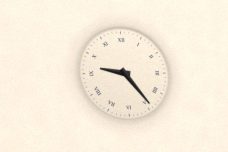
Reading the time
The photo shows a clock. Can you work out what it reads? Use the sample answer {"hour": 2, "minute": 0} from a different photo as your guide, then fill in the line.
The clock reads {"hour": 9, "minute": 24}
